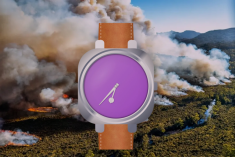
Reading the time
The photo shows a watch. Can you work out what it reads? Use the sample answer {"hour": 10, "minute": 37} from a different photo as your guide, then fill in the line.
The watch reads {"hour": 6, "minute": 37}
